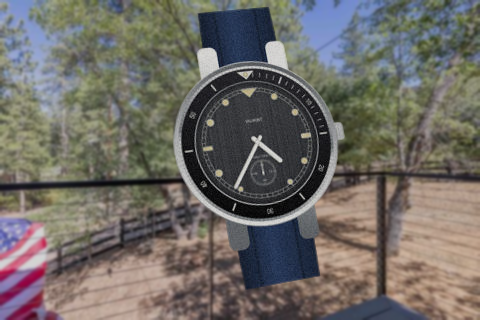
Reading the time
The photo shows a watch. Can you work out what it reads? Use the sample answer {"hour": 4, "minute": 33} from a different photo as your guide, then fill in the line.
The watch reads {"hour": 4, "minute": 36}
